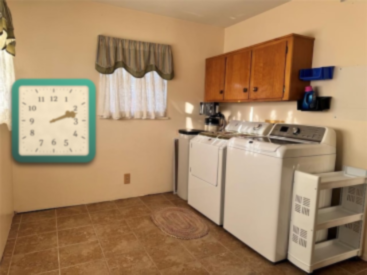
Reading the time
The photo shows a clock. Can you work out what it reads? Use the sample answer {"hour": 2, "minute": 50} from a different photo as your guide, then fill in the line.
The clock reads {"hour": 2, "minute": 12}
